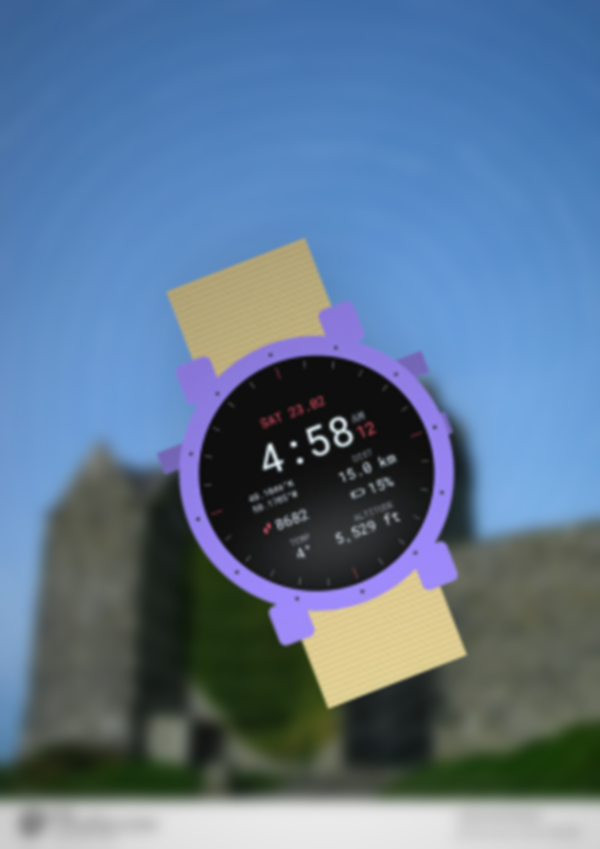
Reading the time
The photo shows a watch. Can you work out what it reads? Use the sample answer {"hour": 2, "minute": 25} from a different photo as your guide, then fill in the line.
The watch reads {"hour": 4, "minute": 58}
